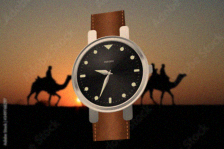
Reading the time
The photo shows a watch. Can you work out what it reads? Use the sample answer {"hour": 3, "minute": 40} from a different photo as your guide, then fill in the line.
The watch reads {"hour": 9, "minute": 34}
